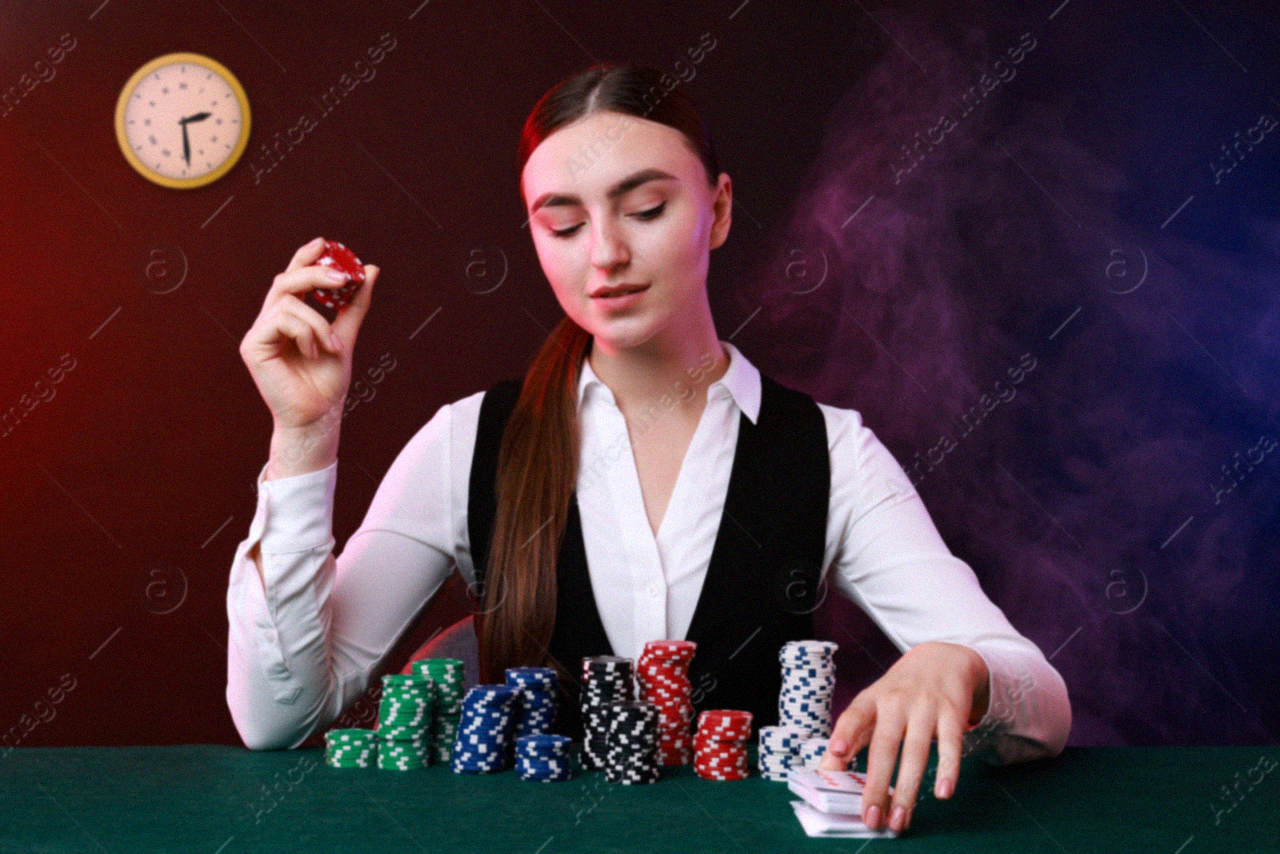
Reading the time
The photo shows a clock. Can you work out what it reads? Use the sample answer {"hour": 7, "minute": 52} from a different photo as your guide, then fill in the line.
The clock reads {"hour": 2, "minute": 29}
